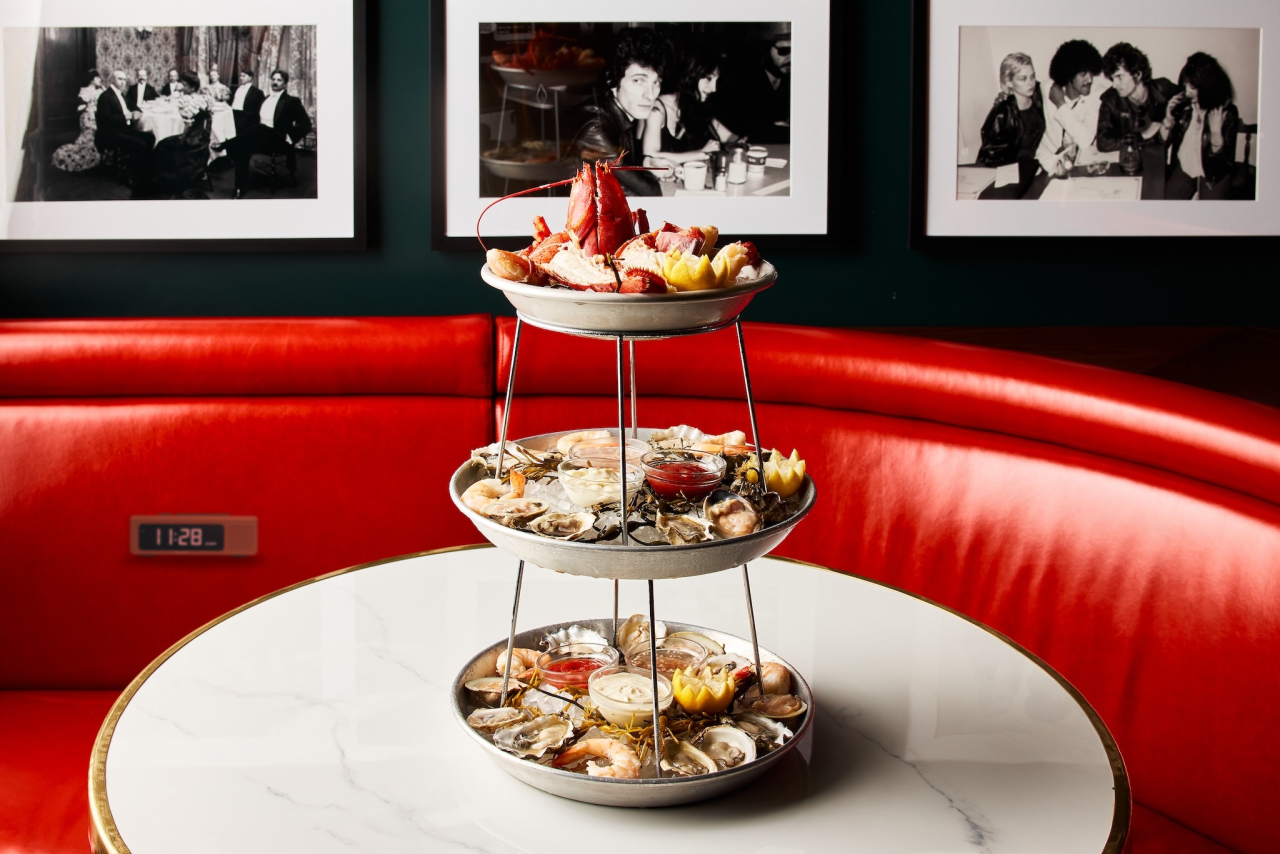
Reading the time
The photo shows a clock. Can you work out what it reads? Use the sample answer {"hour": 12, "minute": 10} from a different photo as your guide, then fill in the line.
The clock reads {"hour": 11, "minute": 28}
